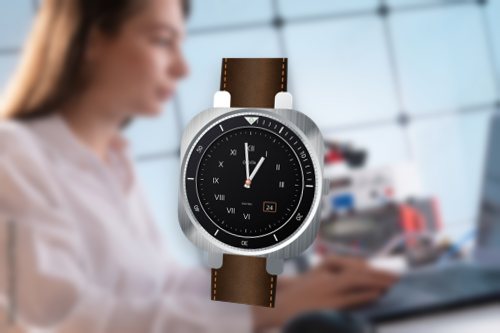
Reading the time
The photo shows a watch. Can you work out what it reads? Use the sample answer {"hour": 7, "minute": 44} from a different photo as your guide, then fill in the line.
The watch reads {"hour": 12, "minute": 59}
